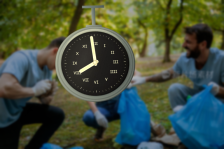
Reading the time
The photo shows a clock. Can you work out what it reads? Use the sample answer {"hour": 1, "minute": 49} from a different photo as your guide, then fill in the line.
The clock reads {"hour": 7, "minute": 59}
